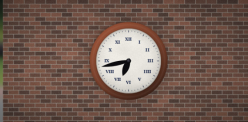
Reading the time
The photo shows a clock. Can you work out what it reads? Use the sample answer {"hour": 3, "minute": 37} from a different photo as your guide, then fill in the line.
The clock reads {"hour": 6, "minute": 43}
